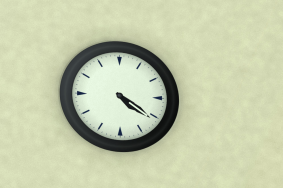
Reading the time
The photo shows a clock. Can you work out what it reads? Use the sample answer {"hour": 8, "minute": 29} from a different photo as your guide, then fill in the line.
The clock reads {"hour": 4, "minute": 21}
